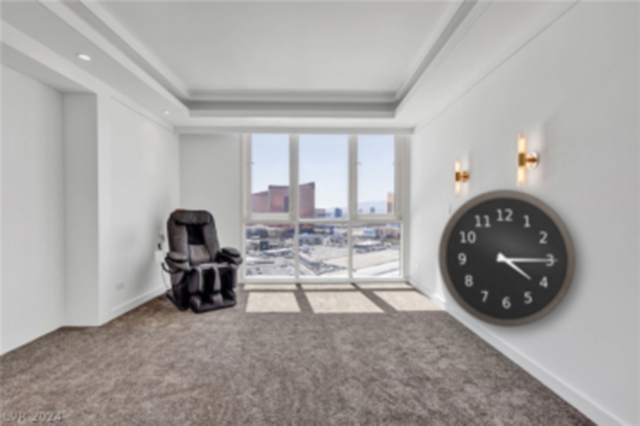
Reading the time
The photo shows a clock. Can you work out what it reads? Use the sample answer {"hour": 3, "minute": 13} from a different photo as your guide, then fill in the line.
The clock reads {"hour": 4, "minute": 15}
